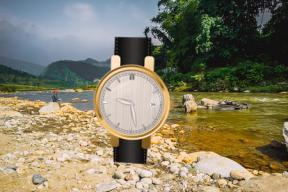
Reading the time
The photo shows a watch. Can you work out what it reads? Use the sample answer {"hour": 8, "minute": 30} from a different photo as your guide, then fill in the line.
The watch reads {"hour": 9, "minute": 28}
